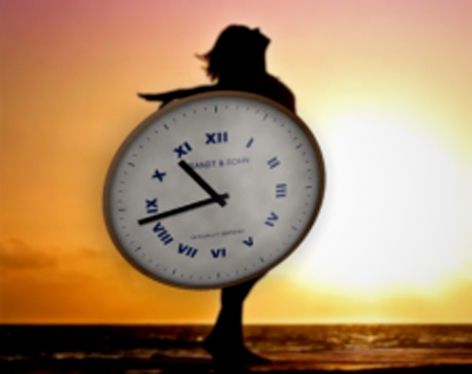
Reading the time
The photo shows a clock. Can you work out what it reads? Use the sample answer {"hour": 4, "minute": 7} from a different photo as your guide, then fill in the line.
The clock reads {"hour": 10, "minute": 43}
